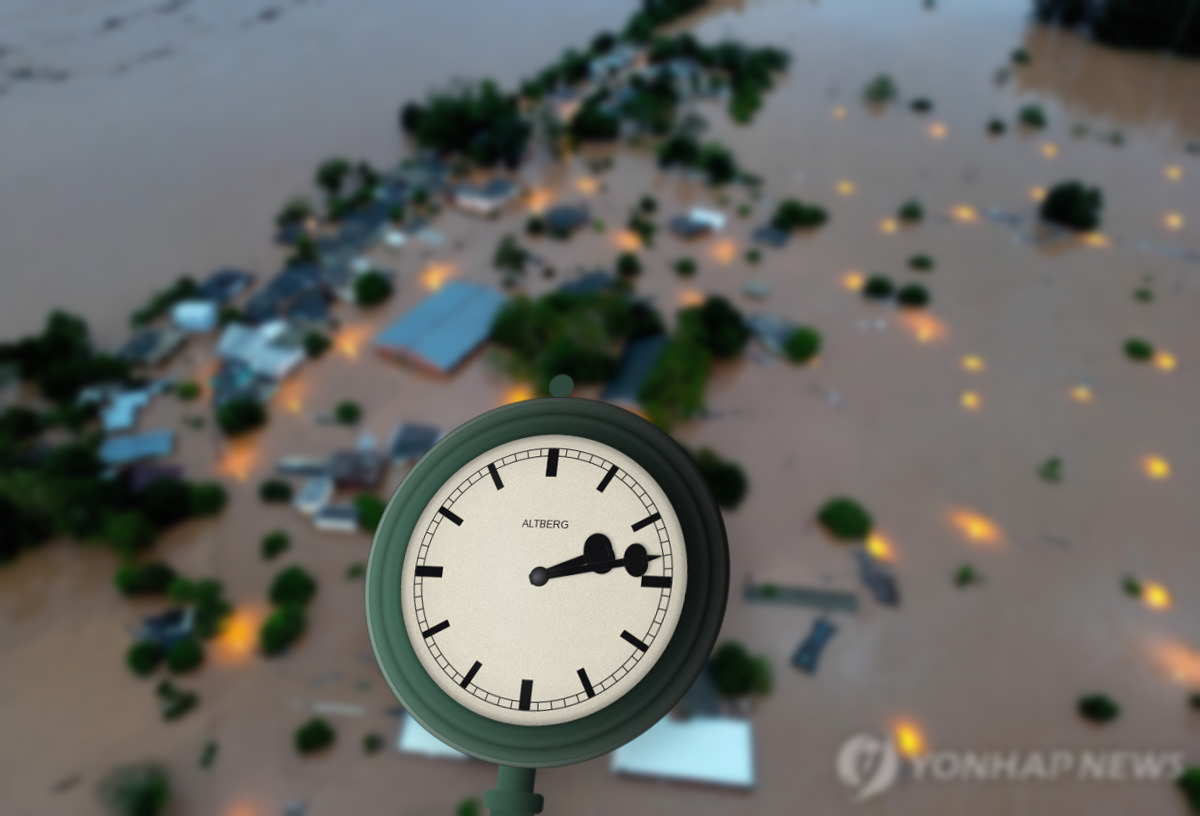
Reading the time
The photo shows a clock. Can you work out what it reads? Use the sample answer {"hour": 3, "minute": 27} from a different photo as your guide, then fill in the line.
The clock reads {"hour": 2, "minute": 13}
